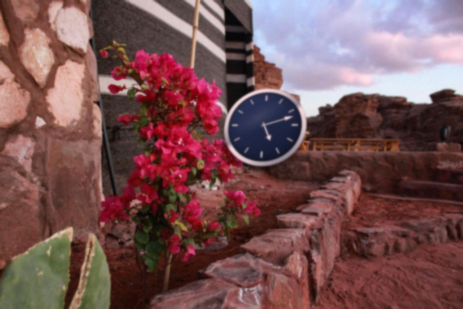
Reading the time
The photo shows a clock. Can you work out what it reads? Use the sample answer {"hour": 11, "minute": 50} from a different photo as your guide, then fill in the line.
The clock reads {"hour": 5, "minute": 12}
